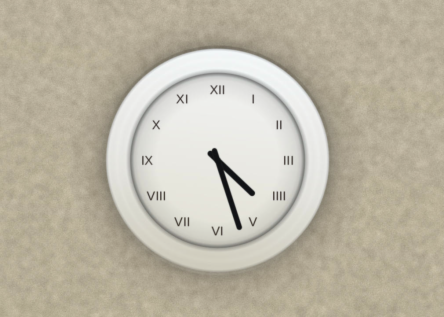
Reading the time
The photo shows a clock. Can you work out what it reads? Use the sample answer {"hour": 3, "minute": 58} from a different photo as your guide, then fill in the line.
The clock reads {"hour": 4, "minute": 27}
